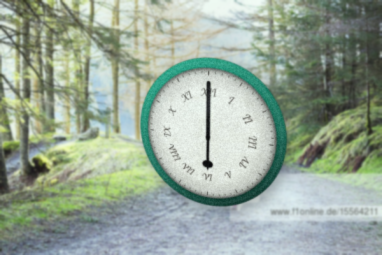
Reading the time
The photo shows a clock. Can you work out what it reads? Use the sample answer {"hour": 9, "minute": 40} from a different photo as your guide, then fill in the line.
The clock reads {"hour": 6, "minute": 0}
